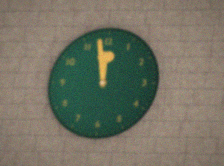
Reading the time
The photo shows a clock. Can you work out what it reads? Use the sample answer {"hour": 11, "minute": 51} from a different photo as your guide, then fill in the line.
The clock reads {"hour": 11, "minute": 58}
